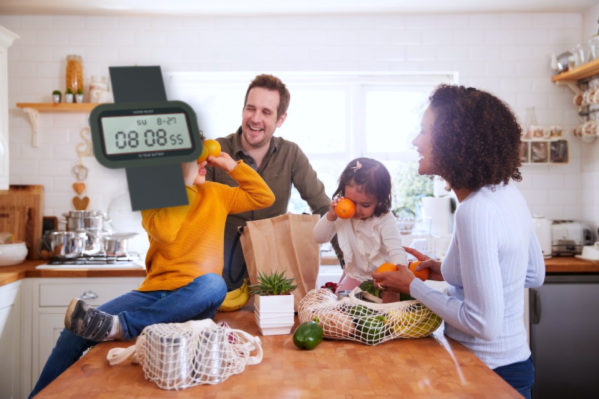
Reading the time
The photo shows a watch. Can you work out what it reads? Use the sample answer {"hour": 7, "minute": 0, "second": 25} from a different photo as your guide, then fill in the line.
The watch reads {"hour": 8, "minute": 8, "second": 55}
